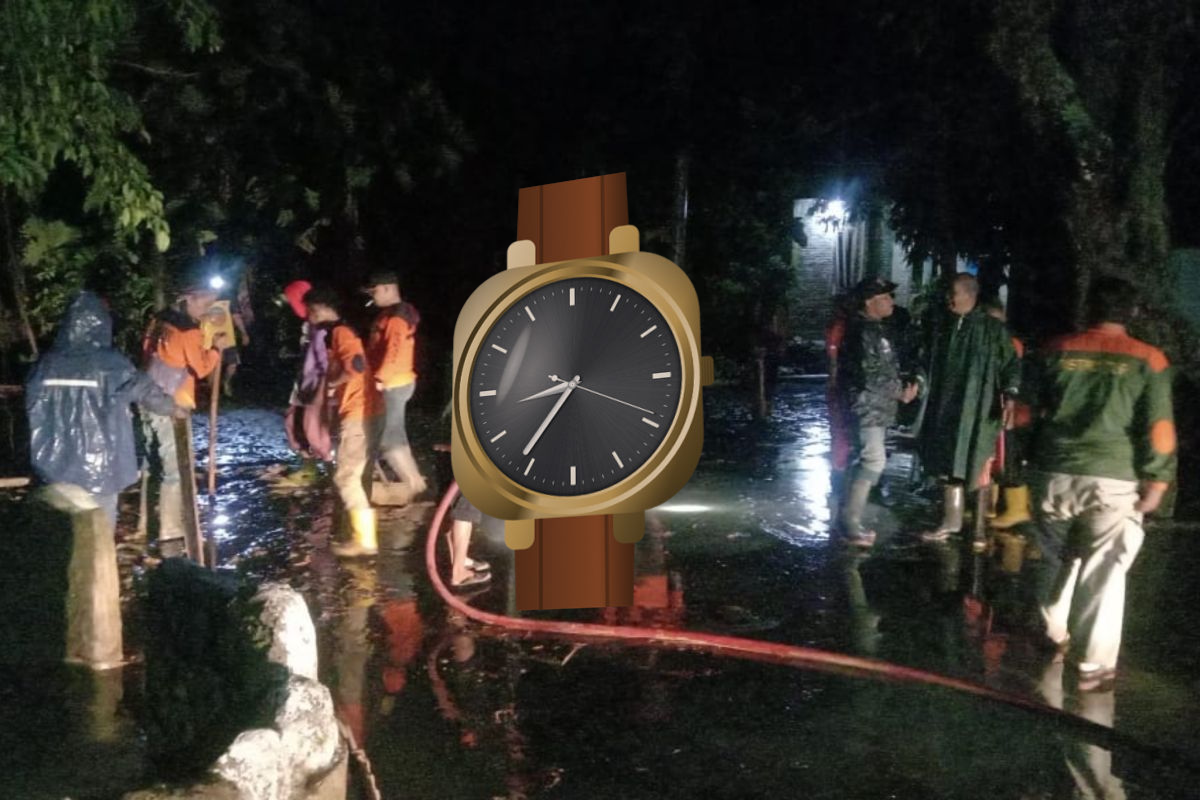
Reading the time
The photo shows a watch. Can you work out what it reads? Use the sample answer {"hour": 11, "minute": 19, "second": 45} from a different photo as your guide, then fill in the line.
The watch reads {"hour": 8, "minute": 36, "second": 19}
